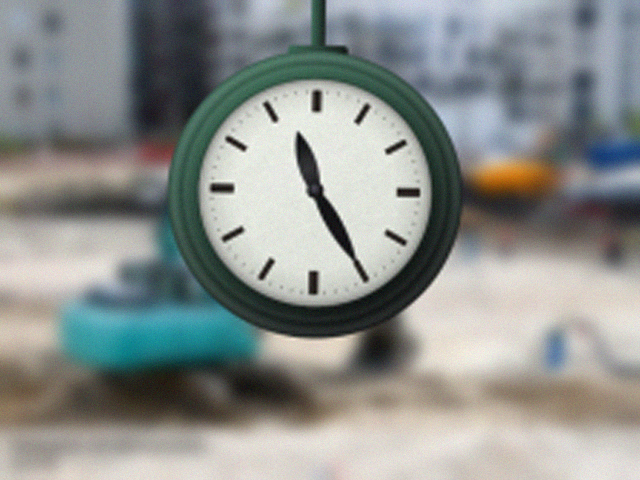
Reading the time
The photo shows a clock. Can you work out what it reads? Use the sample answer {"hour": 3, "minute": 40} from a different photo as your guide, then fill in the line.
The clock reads {"hour": 11, "minute": 25}
